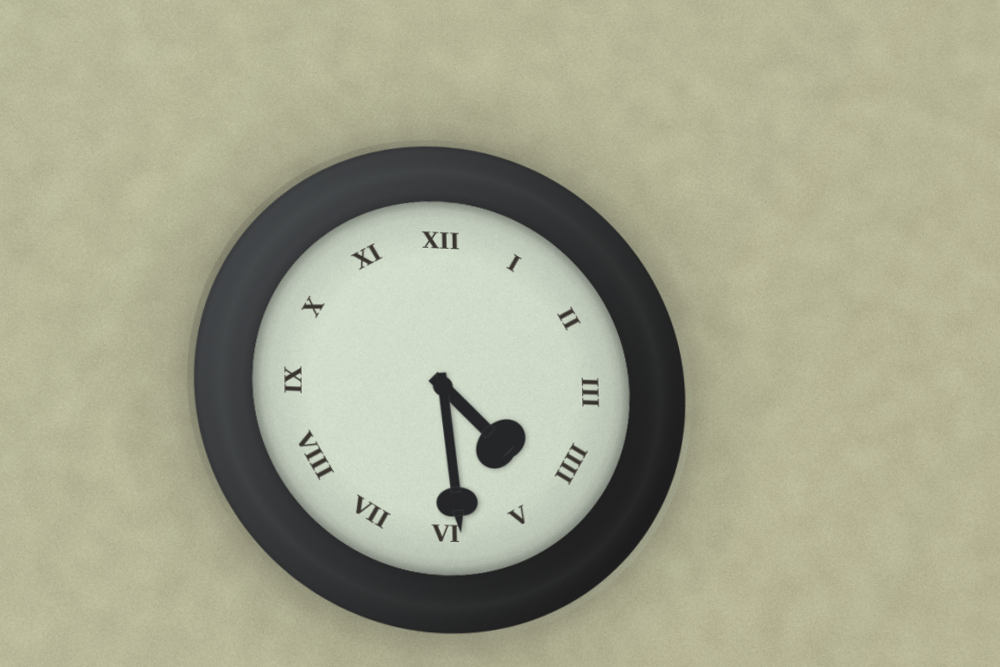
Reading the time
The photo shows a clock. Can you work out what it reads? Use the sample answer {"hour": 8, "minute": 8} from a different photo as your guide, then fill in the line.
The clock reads {"hour": 4, "minute": 29}
